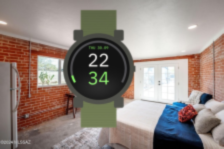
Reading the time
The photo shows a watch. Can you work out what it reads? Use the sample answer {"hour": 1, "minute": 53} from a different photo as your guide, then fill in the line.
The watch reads {"hour": 22, "minute": 34}
